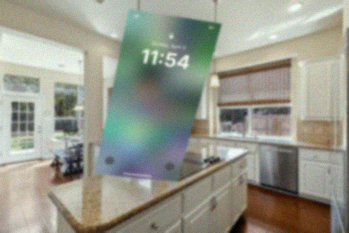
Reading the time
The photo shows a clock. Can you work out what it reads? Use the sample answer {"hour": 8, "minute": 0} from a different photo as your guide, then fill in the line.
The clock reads {"hour": 11, "minute": 54}
